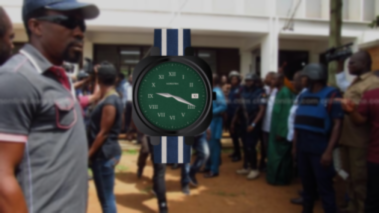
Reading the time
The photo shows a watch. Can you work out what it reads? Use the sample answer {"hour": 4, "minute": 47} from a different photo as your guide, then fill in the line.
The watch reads {"hour": 9, "minute": 19}
